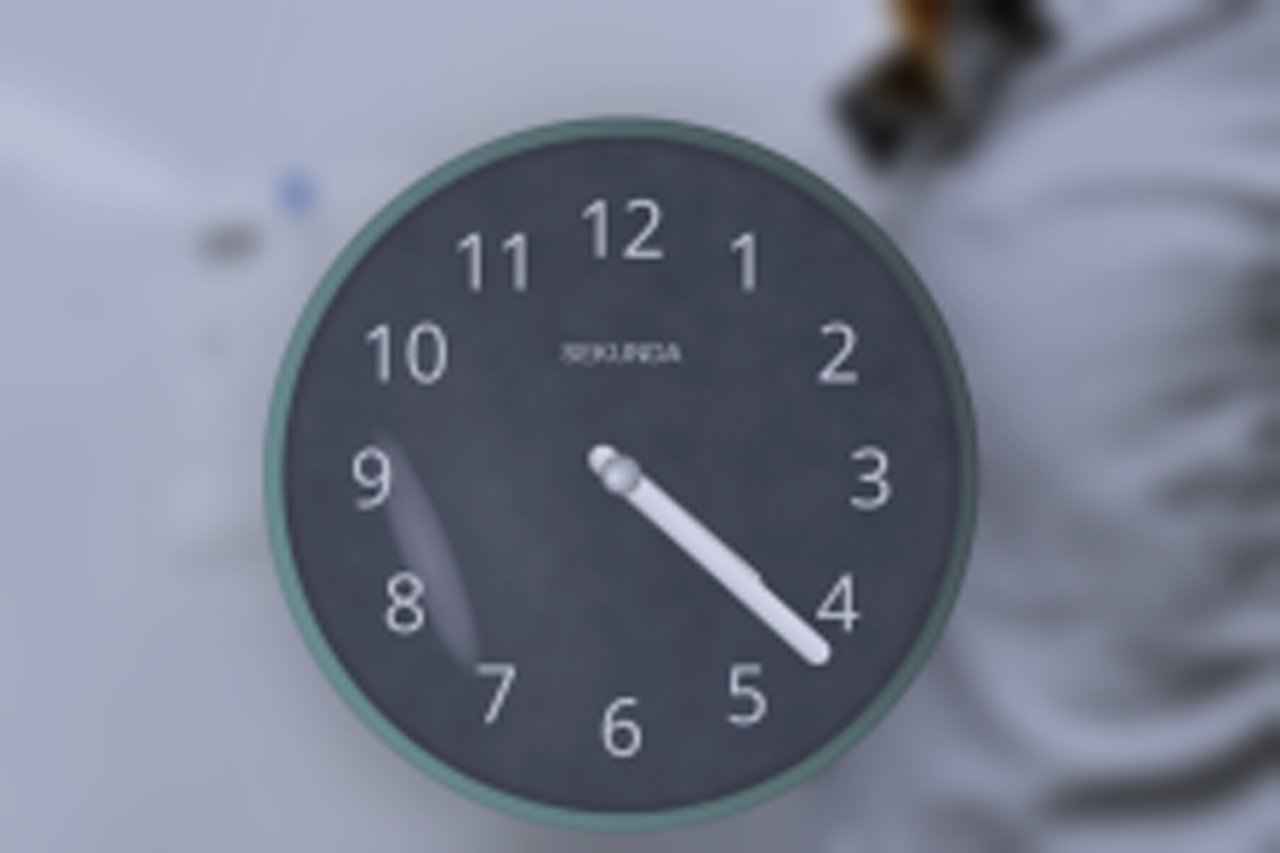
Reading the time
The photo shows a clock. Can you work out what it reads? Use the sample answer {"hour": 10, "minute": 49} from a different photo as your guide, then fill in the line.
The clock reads {"hour": 4, "minute": 22}
